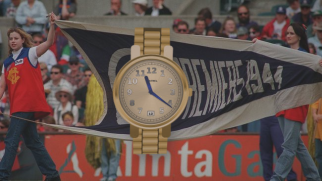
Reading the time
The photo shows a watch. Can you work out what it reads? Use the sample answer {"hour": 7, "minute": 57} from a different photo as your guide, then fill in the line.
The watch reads {"hour": 11, "minute": 21}
